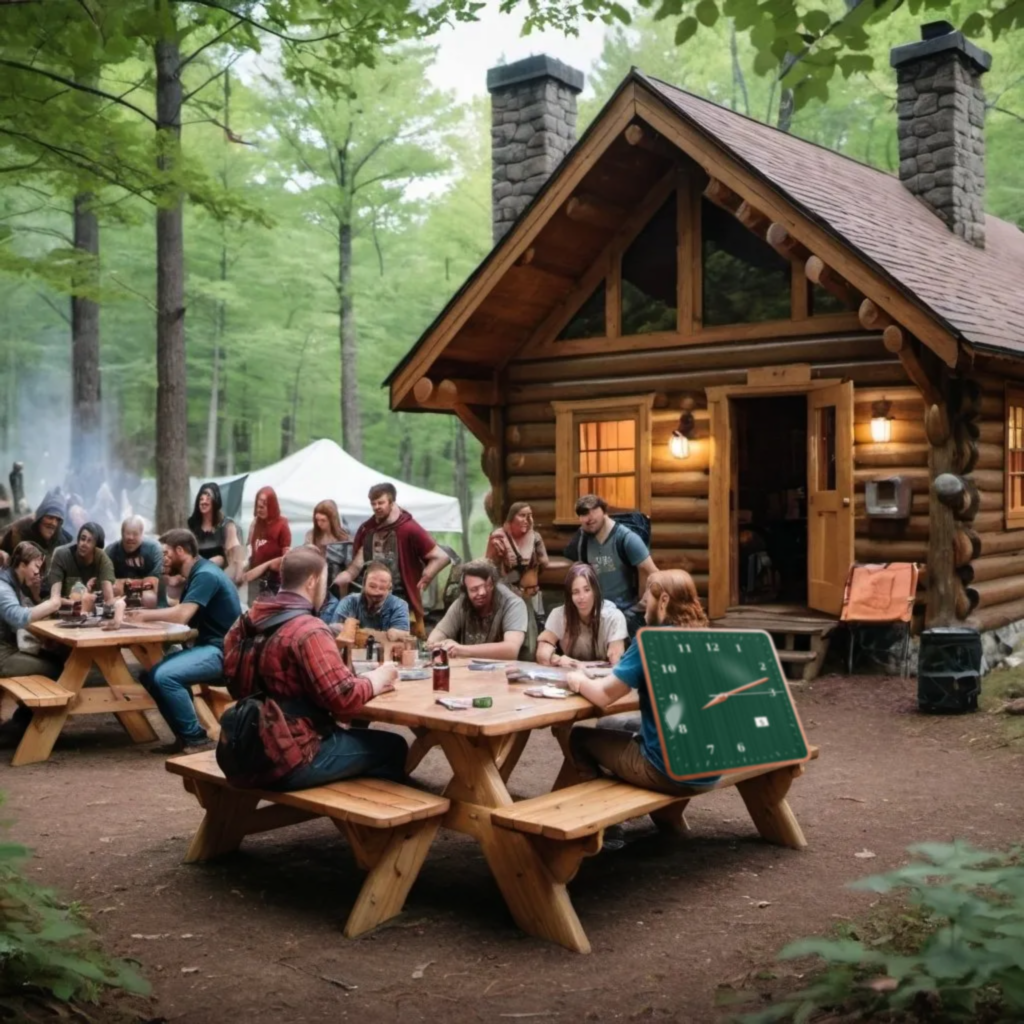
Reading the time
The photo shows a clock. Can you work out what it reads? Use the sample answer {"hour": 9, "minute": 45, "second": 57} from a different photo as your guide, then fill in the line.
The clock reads {"hour": 8, "minute": 12, "second": 15}
